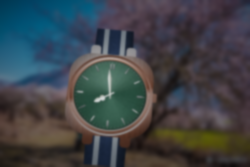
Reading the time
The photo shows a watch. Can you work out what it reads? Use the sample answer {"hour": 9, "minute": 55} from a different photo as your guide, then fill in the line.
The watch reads {"hour": 7, "minute": 59}
